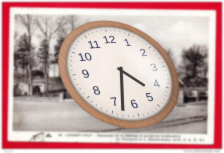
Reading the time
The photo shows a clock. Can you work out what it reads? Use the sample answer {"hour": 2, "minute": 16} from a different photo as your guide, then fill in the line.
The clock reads {"hour": 4, "minute": 33}
